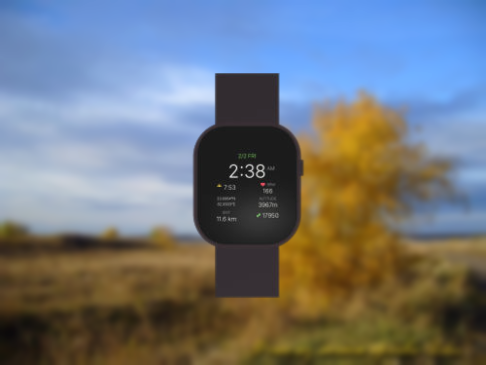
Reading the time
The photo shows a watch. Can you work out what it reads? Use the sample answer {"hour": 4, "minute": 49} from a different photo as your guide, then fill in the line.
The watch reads {"hour": 2, "minute": 38}
